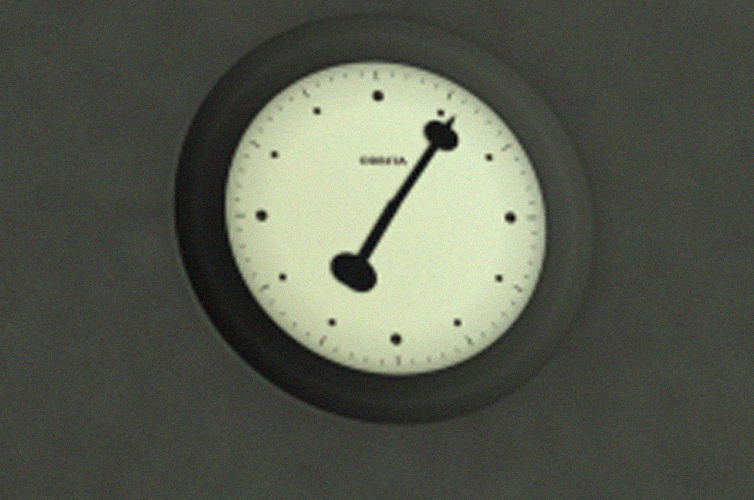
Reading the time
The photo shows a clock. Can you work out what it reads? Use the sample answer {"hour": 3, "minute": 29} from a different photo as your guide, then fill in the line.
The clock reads {"hour": 7, "minute": 6}
